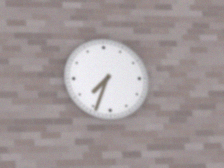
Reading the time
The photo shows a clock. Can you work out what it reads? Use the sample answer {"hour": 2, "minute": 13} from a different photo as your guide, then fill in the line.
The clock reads {"hour": 7, "minute": 34}
